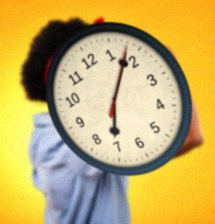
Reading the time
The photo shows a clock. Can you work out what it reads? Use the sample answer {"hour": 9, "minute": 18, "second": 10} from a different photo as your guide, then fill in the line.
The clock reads {"hour": 7, "minute": 8, "second": 8}
